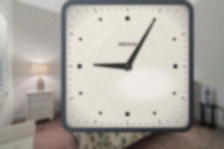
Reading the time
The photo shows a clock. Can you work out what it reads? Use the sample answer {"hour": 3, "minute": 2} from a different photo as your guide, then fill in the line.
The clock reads {"hour": 9, "minute": 5}
